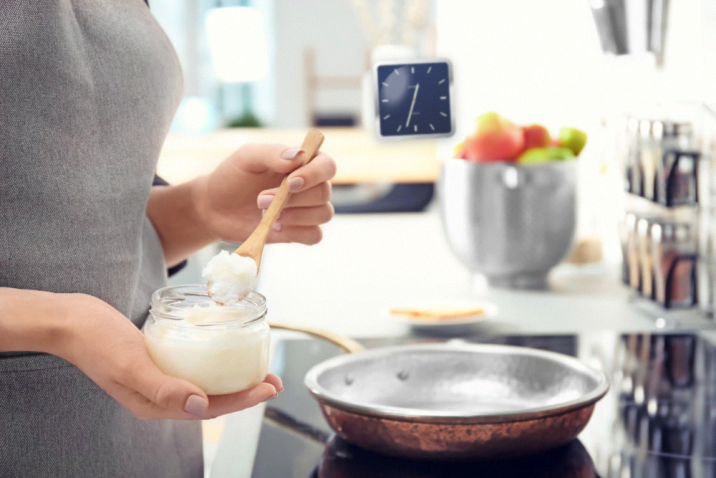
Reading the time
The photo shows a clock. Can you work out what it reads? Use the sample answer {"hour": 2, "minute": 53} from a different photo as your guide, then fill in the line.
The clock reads {"hour": 12, "minute": 33}
